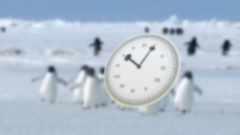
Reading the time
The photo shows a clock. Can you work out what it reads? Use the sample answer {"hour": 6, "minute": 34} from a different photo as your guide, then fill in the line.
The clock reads {"hour": 10, "minute": 4}
